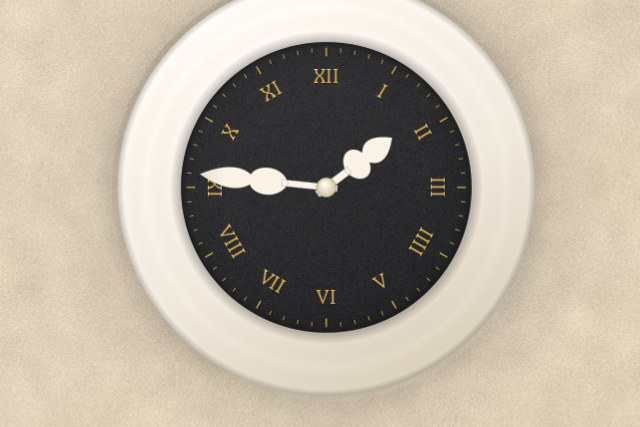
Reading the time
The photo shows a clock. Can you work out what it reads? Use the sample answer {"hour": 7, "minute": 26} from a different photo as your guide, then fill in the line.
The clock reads {"hour": 1, "minute": 46}
